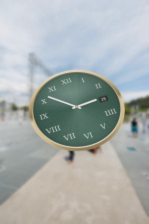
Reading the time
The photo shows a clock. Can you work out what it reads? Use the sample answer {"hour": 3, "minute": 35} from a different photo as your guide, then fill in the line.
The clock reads {"hour": 2, "minute": 52}
